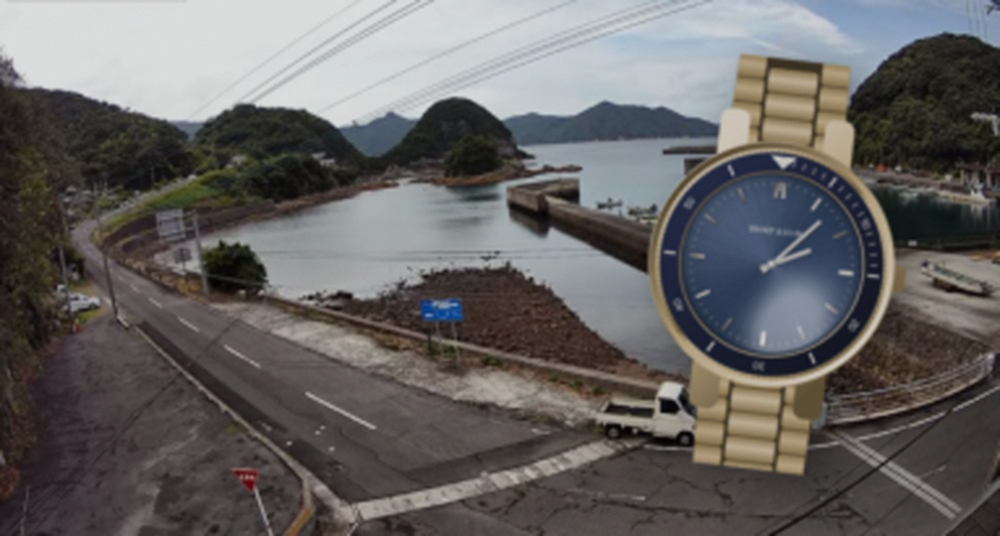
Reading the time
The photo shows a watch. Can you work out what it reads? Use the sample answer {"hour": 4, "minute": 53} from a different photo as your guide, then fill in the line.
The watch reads {"hour": 2, "minute": 7}
